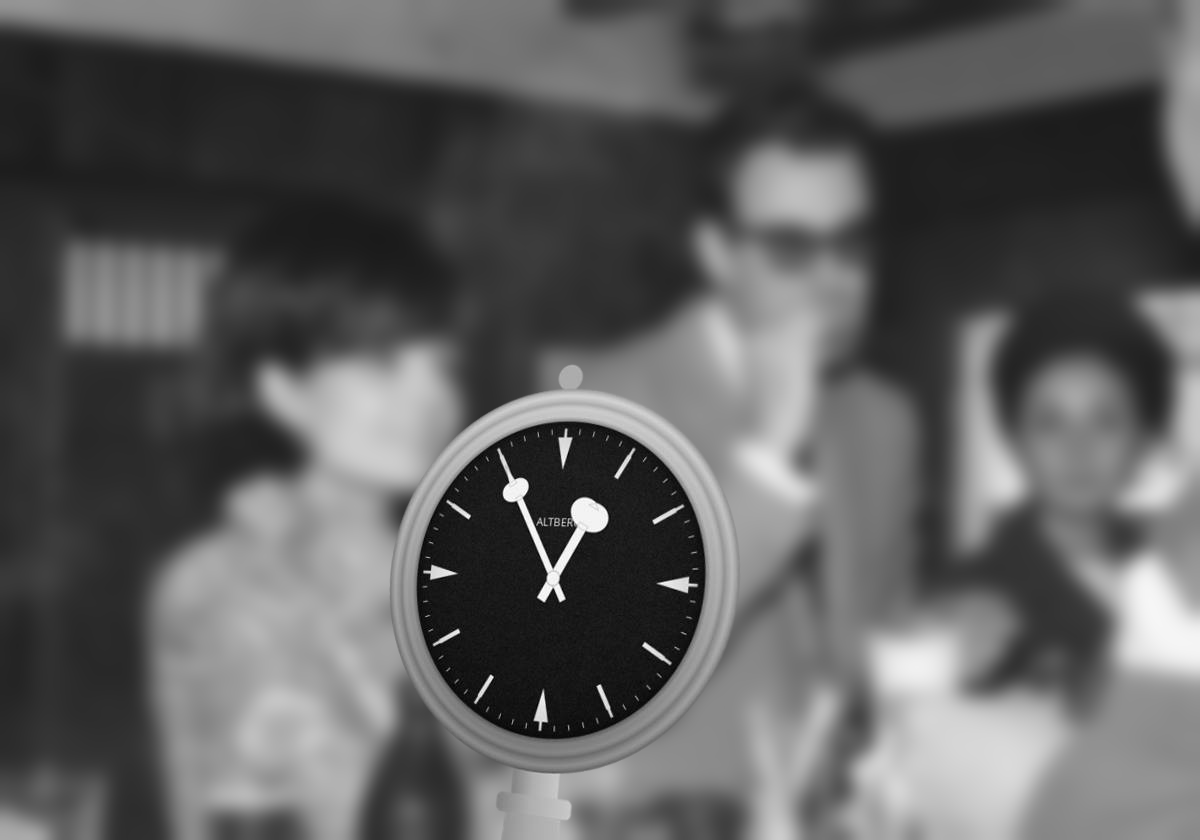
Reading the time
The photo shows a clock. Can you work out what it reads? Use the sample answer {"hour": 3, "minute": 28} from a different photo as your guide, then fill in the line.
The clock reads {"hour": 12, "minute": 55}
